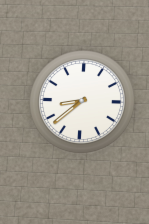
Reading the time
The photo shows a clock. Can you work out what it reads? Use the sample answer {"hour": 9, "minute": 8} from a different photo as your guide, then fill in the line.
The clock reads {"hour": 8, "minute": 38}
